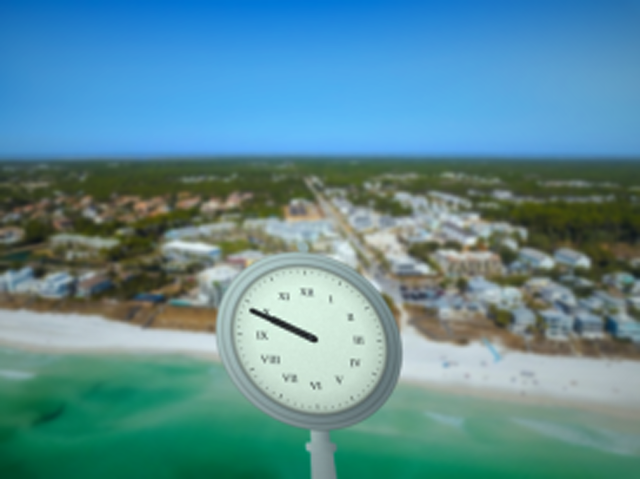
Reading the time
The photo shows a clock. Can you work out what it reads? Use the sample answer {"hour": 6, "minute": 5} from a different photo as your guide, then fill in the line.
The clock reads {"hour": 9, "minute": 49}
